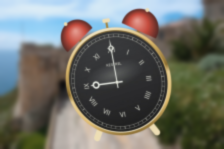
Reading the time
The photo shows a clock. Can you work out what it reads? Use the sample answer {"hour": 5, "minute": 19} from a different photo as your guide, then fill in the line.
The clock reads {"hour": 9, "minute": 0}
